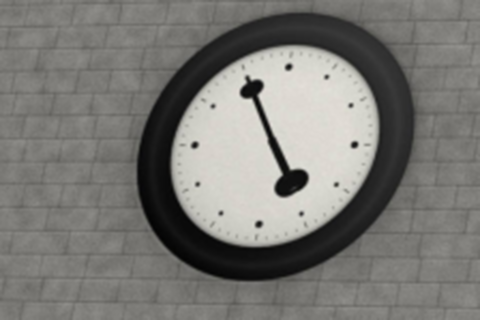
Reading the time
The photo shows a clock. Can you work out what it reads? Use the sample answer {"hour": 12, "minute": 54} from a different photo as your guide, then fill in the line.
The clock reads {"hour": 4, "minute": 55}
